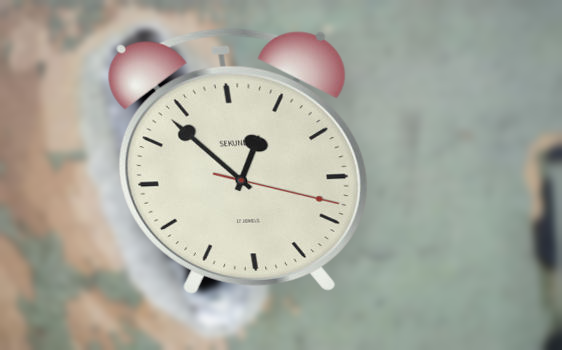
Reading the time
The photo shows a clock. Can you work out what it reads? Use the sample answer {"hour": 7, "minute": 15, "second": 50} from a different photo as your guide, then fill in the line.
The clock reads {"hour": 12, "minute": 53, "second": 18}
